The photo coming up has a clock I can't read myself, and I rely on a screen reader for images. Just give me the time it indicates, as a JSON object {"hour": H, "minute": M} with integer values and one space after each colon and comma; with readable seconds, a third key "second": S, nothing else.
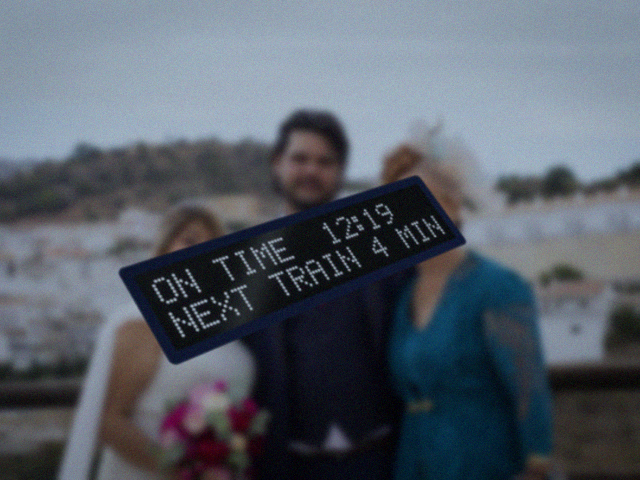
{"hour": 12, "minute": 19}
